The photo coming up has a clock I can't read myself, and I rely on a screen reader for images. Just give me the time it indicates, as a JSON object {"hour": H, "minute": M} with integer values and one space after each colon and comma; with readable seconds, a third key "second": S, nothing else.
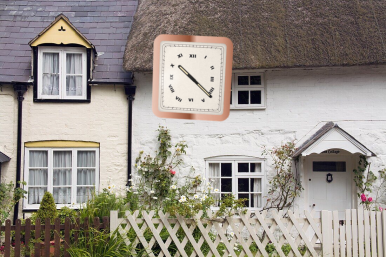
{"hour": 10, "minute": 22}
